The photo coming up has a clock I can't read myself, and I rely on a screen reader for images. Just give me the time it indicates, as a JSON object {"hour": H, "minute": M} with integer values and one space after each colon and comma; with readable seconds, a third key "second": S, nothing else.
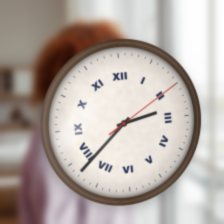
{"hour": 2, "minute": 38, "second": 10}
